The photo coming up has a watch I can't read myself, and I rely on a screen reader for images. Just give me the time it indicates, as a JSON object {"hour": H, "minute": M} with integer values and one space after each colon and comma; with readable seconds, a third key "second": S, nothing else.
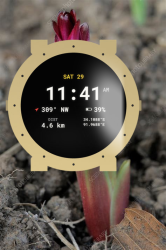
{"hour": 11, "minute": 41}
